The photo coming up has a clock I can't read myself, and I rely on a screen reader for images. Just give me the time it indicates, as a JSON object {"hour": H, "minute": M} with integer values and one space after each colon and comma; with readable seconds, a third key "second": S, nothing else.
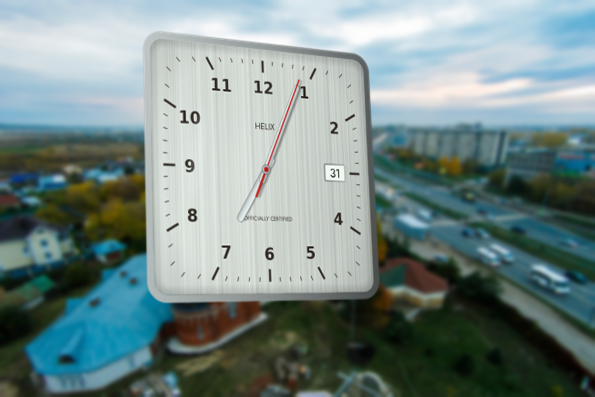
{"hour": 7, "minute": 4, "second": 4}
